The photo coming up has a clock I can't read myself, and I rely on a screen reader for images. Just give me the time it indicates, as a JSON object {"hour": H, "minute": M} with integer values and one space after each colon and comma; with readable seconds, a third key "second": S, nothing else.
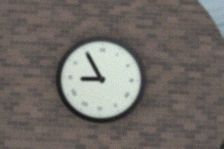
{"hour": 8, "minute": 55}
